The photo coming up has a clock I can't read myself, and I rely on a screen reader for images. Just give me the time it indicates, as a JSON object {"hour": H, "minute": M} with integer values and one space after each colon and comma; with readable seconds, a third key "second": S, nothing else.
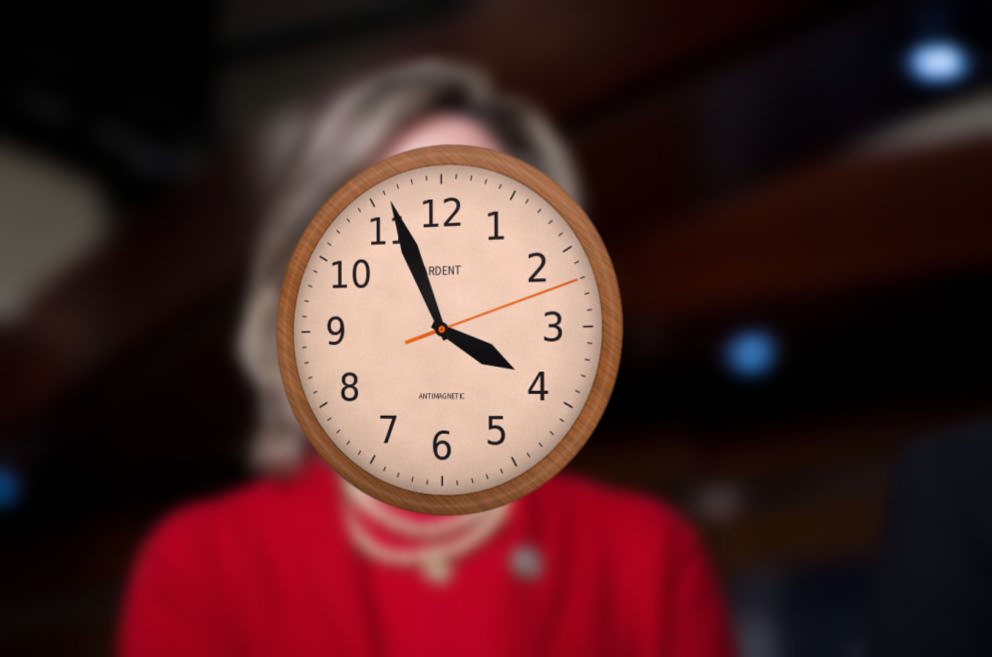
{"hour": 3, "minute": 56, "second": 12}
